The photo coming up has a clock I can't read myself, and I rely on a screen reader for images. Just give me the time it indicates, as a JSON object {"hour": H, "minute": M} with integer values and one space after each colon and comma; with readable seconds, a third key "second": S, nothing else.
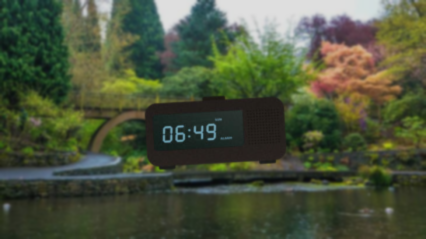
{"hour": 6, "minute": 49}
